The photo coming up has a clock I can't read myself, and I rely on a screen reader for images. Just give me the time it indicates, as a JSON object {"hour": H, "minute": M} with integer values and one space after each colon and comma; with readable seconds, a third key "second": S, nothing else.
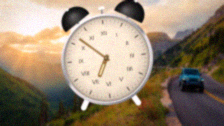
{"hour": 6, "minute": 52}
